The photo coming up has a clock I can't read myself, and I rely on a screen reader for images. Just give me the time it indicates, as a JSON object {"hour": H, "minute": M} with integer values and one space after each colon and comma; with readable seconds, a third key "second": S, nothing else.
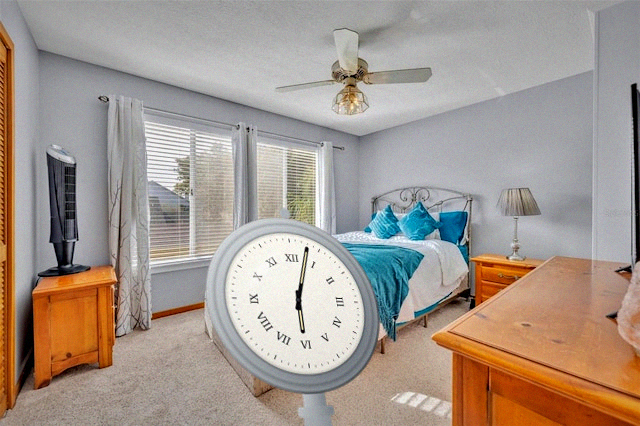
{"hour": 6, "minute": 3}
